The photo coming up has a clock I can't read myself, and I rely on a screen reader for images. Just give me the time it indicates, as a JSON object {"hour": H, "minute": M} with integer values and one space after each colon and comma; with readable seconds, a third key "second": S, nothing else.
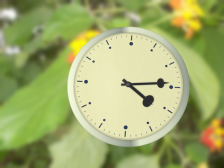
{"hour": 4, "minute": 14}
